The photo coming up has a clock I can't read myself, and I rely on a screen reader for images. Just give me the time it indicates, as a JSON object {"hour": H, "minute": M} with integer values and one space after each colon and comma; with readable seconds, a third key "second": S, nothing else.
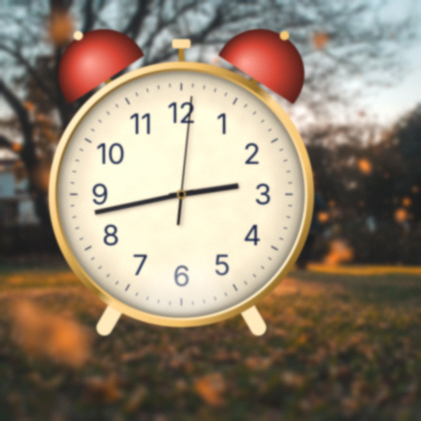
{"hour": 2, "minute": 43, "second": 1}
